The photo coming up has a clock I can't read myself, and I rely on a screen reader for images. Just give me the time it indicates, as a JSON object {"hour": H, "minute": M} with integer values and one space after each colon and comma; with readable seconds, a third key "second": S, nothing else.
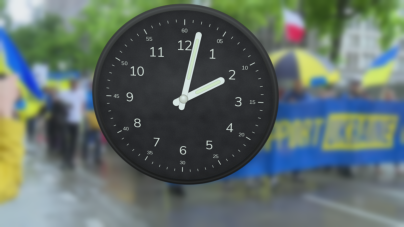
{"hour": 2, "minute": 2}
